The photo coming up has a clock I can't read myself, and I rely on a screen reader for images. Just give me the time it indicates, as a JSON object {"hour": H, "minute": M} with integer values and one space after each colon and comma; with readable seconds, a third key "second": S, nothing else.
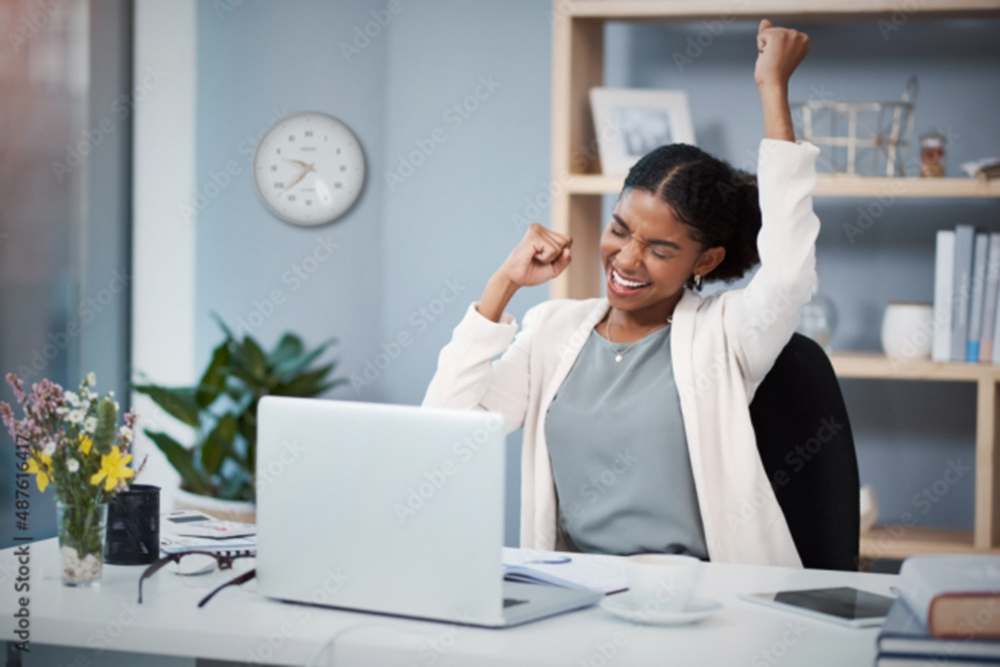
{"hour": 9, "minute": 38}
